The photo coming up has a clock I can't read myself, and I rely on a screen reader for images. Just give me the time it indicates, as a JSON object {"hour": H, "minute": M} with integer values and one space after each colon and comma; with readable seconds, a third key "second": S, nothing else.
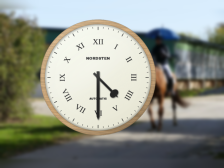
{"hour": 4, "minute": 30}
